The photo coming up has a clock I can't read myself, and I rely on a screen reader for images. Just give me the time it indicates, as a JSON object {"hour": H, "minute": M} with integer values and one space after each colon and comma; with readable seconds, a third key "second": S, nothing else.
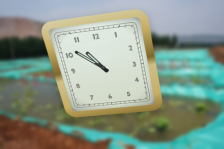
{"hour": 10, "minute": 52}
